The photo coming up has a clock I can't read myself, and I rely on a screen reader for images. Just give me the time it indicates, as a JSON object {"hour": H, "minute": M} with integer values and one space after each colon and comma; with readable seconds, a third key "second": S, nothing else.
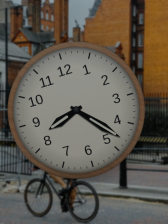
{"hour": 8, "minute": 23}
